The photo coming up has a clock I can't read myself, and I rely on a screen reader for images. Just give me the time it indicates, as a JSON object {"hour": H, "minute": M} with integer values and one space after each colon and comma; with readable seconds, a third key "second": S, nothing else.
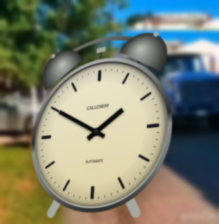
{"hour": 1, "minute": 50}
